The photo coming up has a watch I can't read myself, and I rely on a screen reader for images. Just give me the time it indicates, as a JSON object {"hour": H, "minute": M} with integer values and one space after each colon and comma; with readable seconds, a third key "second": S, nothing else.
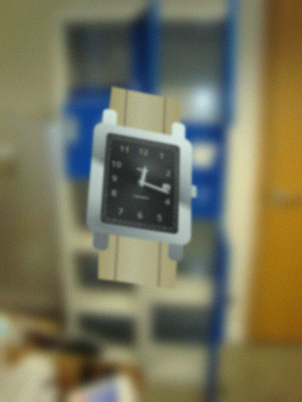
{"hour": 12, "minute": 17}
